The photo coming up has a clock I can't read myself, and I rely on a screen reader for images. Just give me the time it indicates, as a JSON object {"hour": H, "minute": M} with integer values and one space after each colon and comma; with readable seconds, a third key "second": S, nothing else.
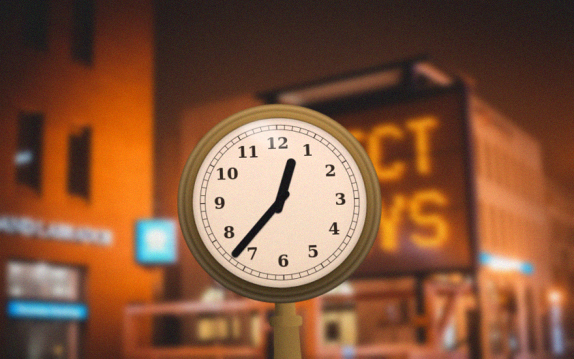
{"hour": 12, "minute": 37}
